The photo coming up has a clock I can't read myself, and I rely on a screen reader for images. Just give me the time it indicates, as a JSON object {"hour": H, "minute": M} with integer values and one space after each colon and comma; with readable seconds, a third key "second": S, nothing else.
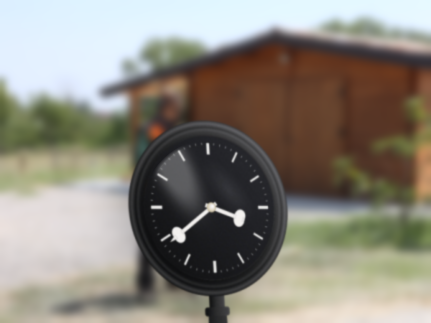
{"hour": 3, "minute": 39}
